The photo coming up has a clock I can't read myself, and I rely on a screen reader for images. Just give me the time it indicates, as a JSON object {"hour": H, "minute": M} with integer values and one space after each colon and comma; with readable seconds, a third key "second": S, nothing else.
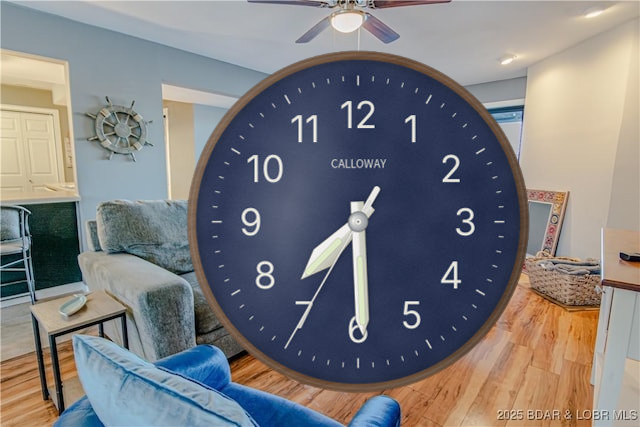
{"hour": 7, "minute": 29, "second": 35}
